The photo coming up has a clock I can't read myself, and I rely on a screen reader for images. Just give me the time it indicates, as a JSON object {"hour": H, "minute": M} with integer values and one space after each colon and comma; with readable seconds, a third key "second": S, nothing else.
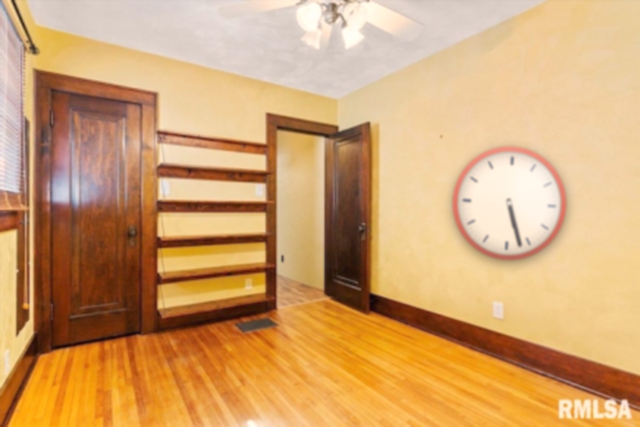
{"hour": 5, "minute": 27}
